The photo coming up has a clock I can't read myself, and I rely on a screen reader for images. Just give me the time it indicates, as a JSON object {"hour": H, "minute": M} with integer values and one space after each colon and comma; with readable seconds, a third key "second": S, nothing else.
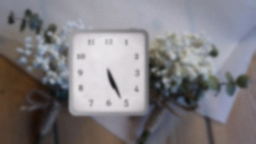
{"hour": 5, "minute": 26}
